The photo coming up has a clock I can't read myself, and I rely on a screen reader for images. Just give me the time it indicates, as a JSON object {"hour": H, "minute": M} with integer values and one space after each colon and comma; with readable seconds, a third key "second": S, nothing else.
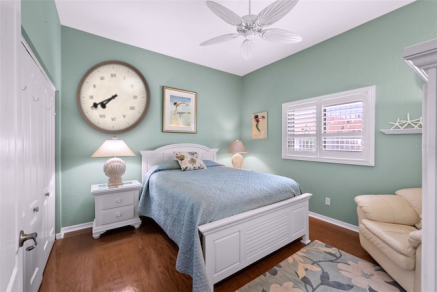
{"hour": 7, "minute": 41}
